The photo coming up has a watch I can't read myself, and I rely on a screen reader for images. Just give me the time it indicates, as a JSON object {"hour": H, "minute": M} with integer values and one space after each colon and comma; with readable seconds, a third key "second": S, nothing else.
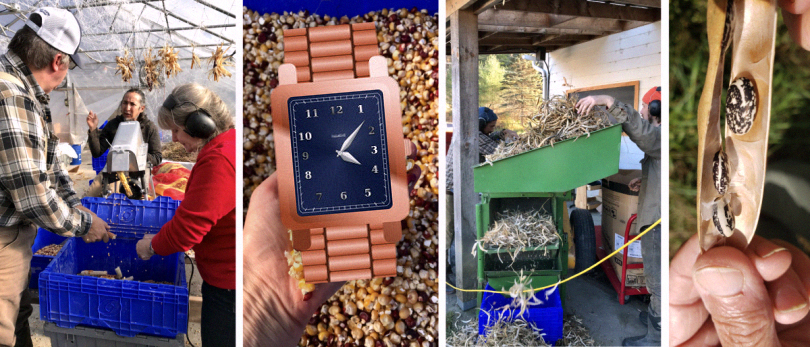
{"hour": 4, "minute": 7}
